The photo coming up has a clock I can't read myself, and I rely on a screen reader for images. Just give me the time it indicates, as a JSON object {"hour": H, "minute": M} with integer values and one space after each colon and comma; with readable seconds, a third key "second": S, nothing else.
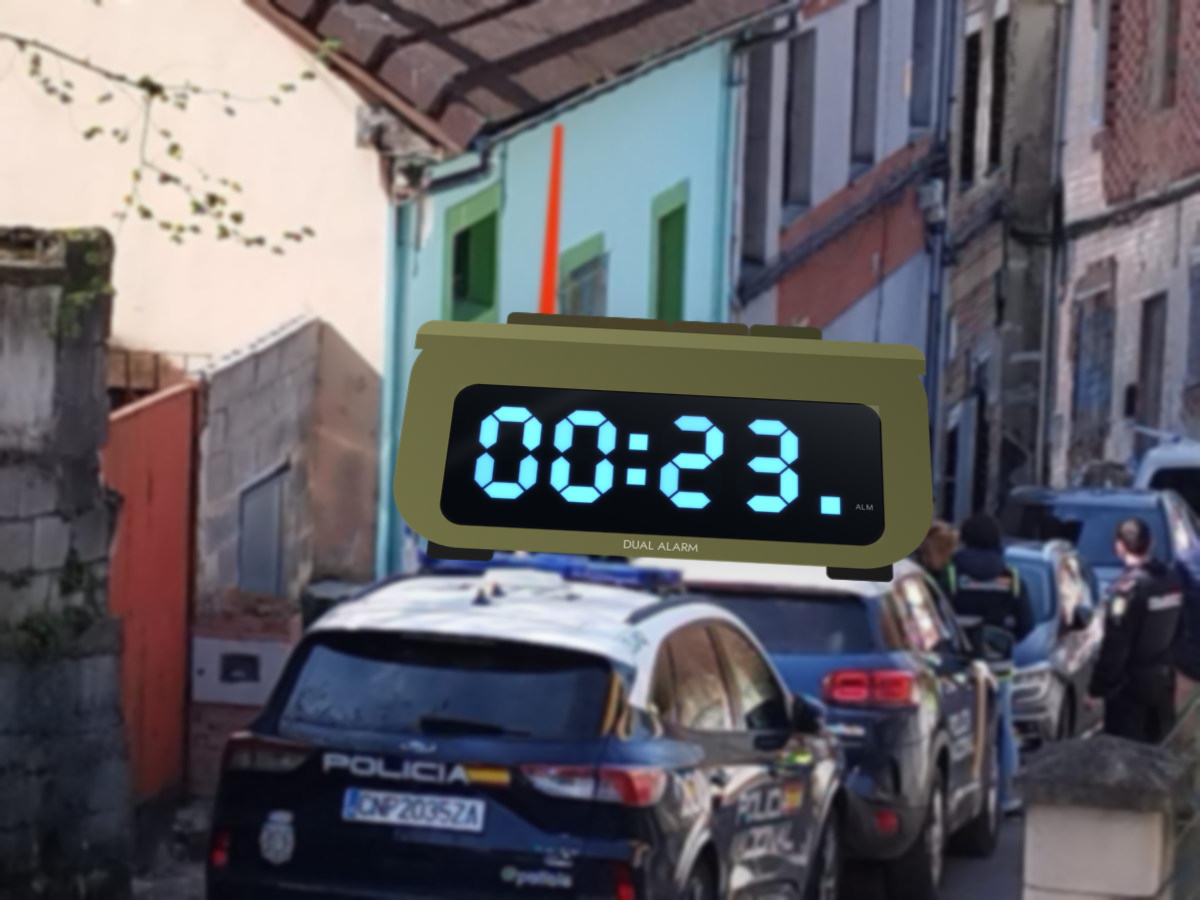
{"hour": 0, "minute": 23}
